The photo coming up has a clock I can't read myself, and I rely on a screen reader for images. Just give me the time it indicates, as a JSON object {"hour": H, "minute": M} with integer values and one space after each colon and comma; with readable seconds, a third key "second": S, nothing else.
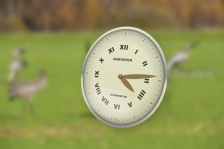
{"hour": 4, "minute": 14}
